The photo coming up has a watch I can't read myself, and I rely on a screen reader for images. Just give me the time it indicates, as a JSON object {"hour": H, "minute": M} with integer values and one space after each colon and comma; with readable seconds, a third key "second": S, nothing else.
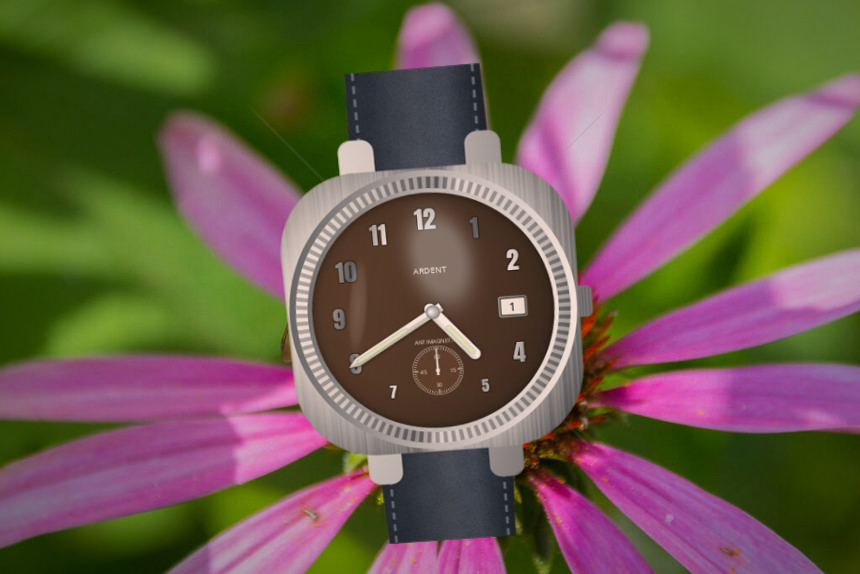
{"hour": 4, "minute": 40}
